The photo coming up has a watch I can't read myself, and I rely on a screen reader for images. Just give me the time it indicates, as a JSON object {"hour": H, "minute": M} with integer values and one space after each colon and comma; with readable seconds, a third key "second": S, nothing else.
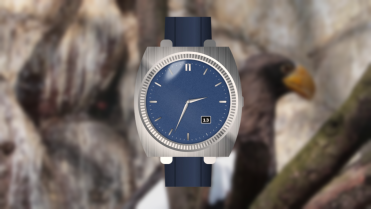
{"hour": 2, "minute": 34}
